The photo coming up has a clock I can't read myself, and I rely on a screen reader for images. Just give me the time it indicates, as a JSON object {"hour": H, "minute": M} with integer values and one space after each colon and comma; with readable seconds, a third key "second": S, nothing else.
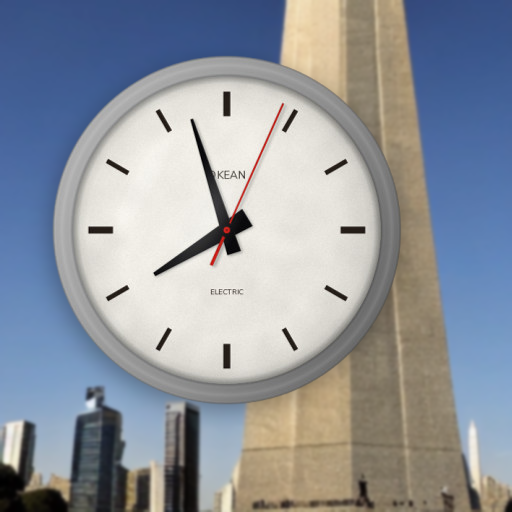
{"hour": 7, "minute": 57, "second": 4}
